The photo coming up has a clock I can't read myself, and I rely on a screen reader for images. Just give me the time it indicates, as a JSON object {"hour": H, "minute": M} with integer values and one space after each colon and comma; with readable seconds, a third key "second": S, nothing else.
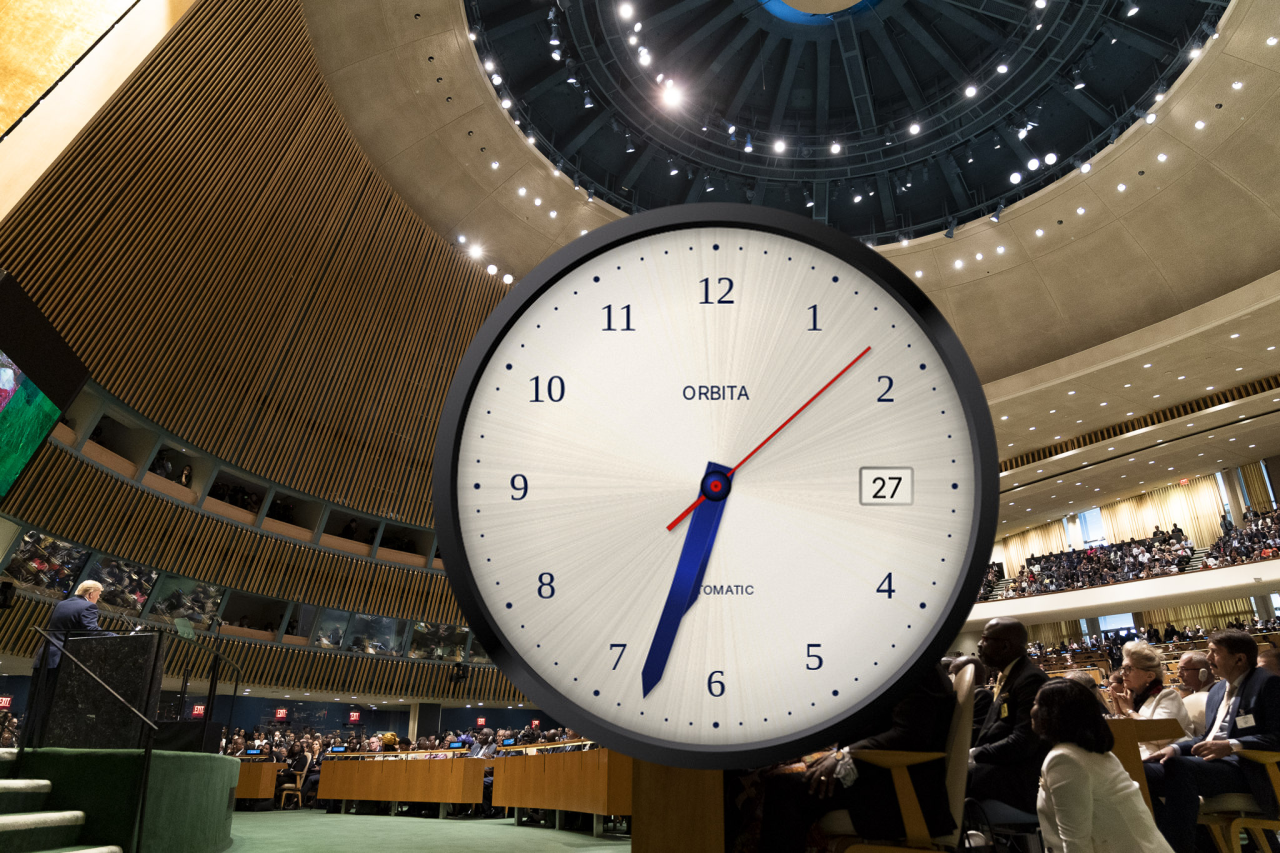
{"hour": 6, "minute": 33, "second": 8}
